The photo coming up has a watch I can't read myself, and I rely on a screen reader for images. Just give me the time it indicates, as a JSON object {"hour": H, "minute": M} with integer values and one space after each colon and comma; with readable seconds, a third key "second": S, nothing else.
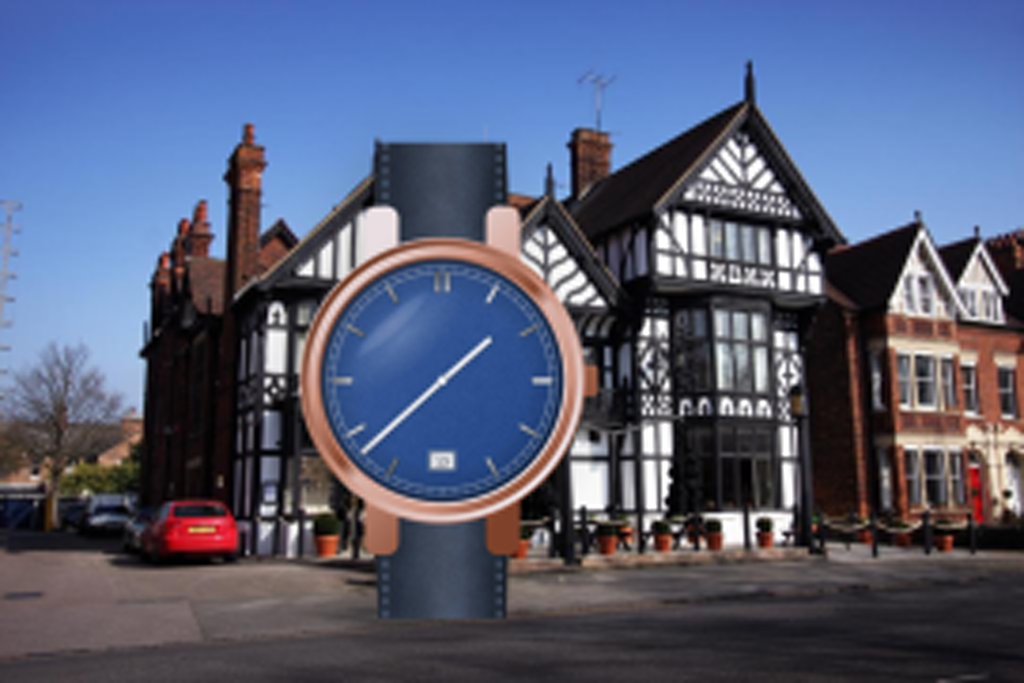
{"hour": 1, "minute": 38}
